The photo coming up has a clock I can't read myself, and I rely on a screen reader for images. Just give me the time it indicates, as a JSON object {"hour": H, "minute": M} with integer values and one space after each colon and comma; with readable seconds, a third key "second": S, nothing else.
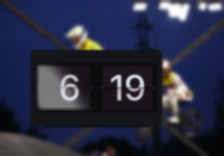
{"hour": 6, "minute": 19}
